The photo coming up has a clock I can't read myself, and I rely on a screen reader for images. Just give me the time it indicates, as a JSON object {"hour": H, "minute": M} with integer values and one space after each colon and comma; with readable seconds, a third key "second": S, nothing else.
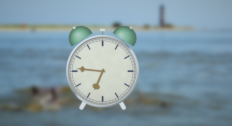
{"hour": 6, "minute": 46}
